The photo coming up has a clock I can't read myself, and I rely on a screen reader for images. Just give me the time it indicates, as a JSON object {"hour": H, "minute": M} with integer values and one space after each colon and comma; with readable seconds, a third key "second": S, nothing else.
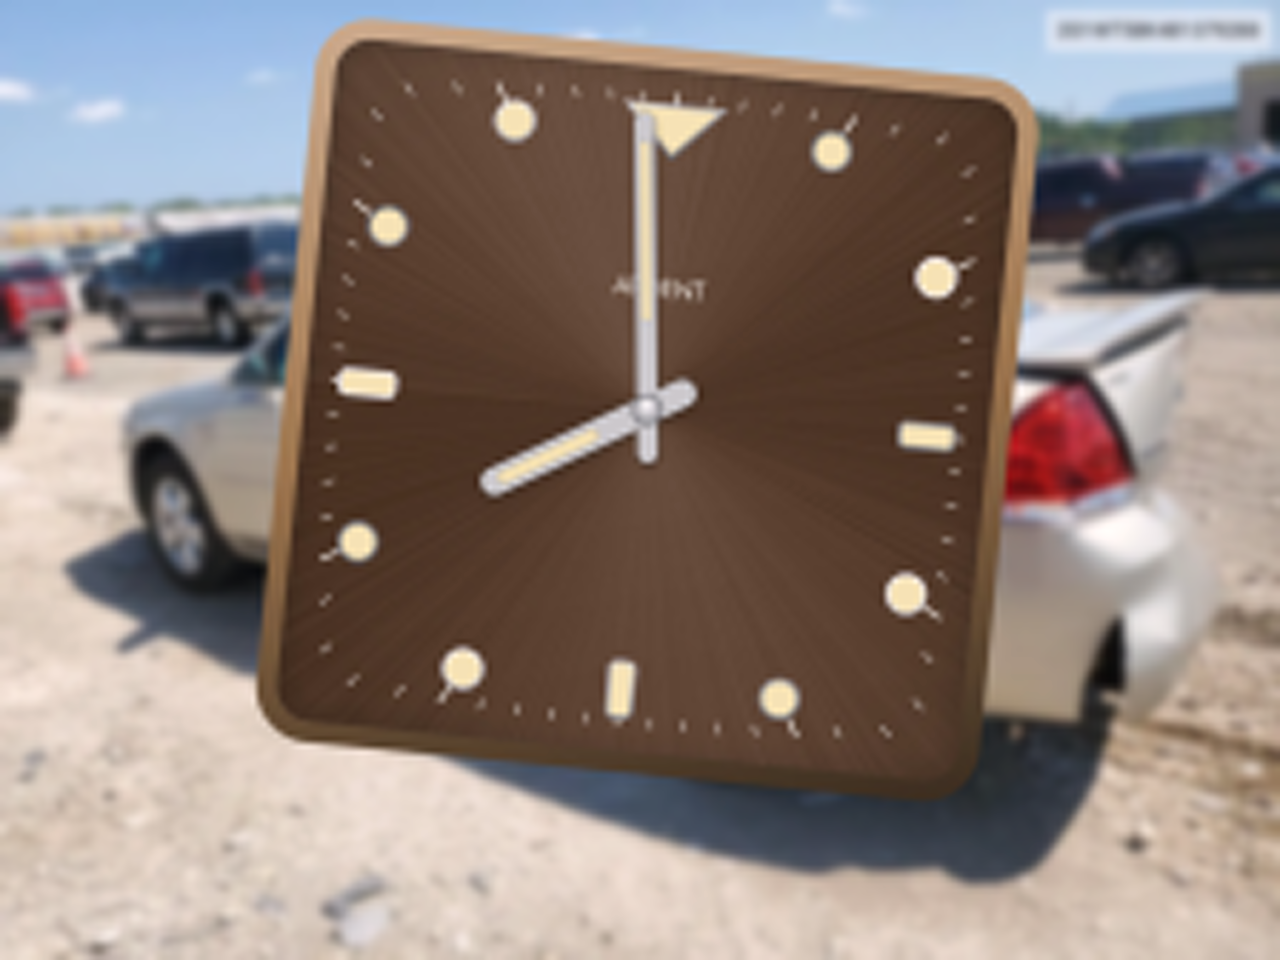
{"hour": 7, "minute": 59}
